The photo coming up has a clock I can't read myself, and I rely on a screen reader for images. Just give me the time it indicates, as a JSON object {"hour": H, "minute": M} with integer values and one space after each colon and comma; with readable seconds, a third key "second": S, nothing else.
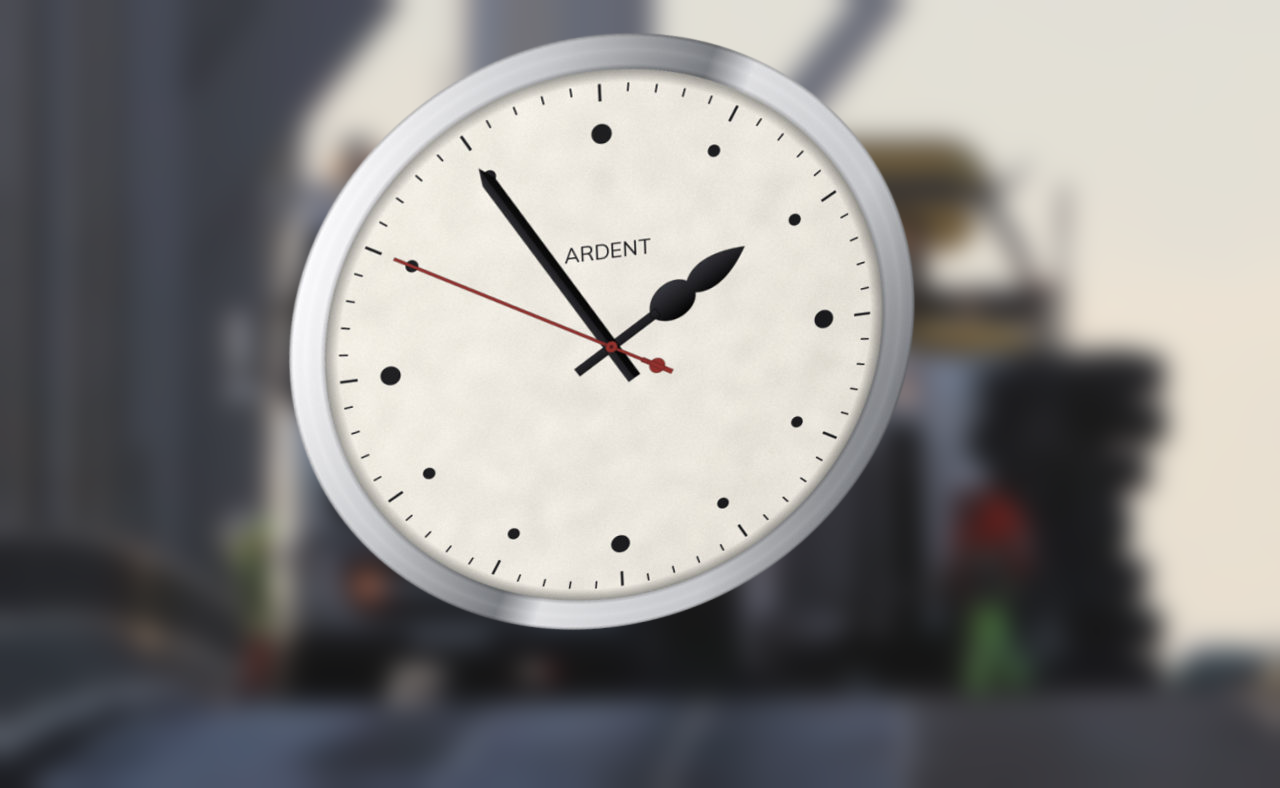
{"hour": 1, "minute": 54, "second": 50}
